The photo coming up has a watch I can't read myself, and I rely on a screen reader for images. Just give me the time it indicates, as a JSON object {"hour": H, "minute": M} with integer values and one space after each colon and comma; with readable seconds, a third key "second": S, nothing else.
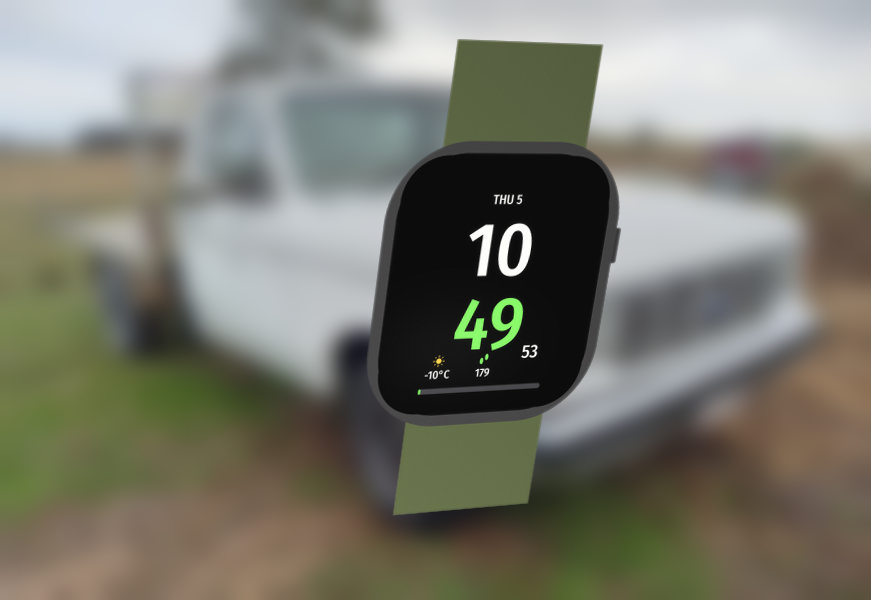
{"hour": 10, "minute": 49, "second": 53}
